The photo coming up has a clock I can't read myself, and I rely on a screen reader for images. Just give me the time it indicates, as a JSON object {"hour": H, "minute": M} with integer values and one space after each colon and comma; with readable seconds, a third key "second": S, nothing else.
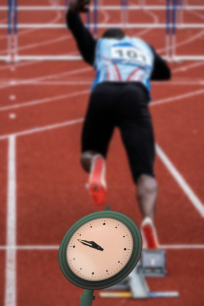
{"hour": 9, "minute": 48}
